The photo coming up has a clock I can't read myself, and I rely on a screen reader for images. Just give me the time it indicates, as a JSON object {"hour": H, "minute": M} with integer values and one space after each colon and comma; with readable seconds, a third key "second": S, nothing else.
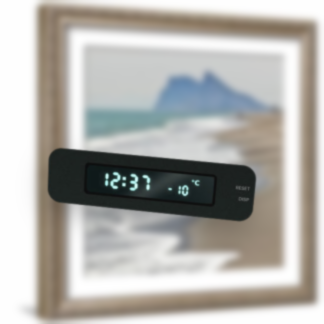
{"hour": 12, "minute": 37}
